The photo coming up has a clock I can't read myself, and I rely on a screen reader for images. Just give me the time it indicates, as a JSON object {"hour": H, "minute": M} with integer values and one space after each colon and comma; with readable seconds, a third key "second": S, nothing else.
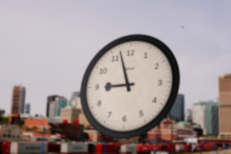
{"hour": 8, "minute": 57}
